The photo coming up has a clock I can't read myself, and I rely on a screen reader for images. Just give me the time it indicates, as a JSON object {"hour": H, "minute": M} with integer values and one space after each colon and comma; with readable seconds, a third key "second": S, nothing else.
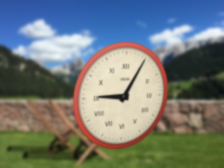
{"hour": 9, "minute": 5}
